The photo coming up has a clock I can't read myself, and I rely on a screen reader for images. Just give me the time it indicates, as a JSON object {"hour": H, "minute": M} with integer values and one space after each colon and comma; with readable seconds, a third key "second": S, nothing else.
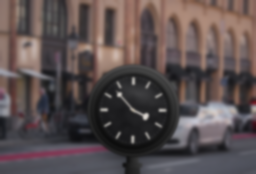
{"hour": 3, "minute": 53}
